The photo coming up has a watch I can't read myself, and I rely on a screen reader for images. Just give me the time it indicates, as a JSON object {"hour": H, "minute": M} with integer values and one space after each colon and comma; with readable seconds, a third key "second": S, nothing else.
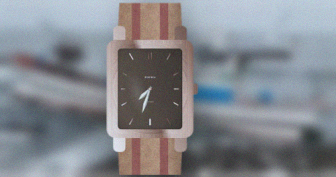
{"hour": 7, "minute": 33}
